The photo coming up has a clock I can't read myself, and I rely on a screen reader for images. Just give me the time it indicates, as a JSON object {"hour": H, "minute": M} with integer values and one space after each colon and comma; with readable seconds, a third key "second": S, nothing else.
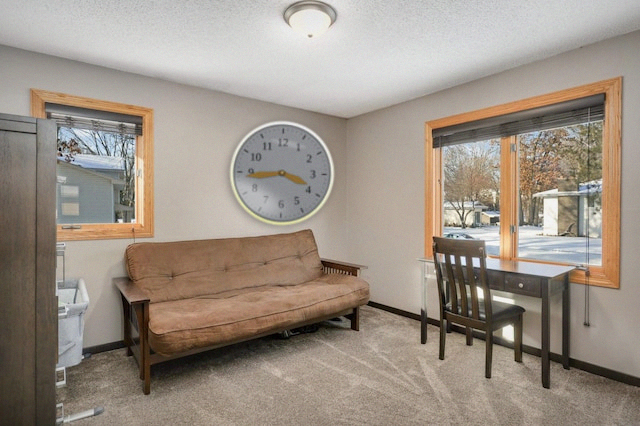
{"hour": 3, "minute": 44}
